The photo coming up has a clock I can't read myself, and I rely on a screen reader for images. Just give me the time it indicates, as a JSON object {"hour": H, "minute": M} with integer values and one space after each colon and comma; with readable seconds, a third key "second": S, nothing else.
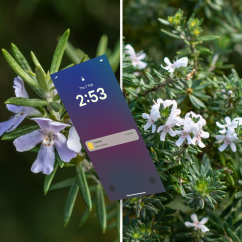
{"hour": 2, "minute": 53}
